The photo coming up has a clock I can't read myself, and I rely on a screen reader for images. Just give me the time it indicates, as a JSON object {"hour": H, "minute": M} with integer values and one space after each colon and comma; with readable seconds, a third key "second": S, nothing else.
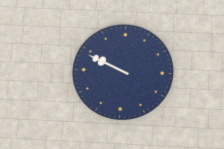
{"hour": 9, "minute": 49}
